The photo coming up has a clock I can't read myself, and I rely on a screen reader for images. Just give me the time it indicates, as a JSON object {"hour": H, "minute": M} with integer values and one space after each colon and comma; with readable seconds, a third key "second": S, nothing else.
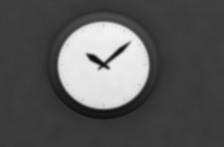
{"hour": 10, "minute": 8}
